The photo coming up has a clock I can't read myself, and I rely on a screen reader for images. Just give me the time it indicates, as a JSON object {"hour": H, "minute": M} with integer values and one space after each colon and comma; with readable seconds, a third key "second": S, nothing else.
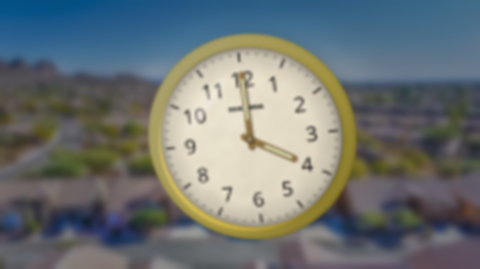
{"hour": 4, "minute": 0}
